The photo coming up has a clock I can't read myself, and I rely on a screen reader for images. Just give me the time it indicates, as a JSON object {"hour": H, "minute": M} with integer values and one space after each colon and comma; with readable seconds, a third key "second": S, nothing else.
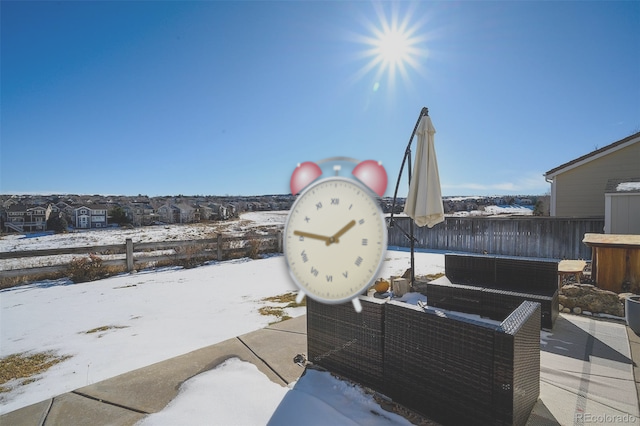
{"hour": 1, "minute": 46}
